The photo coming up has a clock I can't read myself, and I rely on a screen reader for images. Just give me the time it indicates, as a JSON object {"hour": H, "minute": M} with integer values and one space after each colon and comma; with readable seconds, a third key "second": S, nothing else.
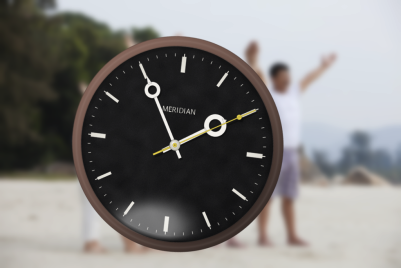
{"hour": 1, "minute": 55, "second": 10}
